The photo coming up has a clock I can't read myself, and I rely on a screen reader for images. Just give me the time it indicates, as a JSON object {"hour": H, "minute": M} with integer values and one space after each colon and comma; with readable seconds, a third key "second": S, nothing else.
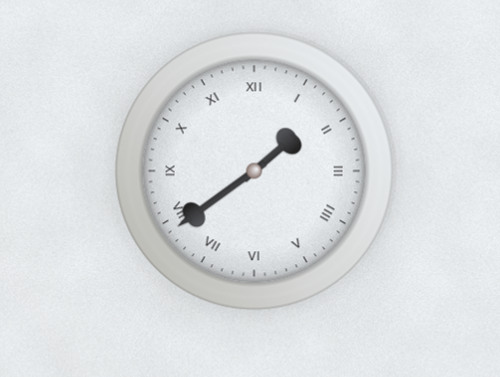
{"hour": 1, "minute": 39}
